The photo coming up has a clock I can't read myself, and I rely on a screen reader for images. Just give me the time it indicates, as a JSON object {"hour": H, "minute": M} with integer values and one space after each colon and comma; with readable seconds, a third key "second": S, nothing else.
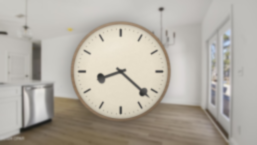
{"hour": 8, "minute": 22}
